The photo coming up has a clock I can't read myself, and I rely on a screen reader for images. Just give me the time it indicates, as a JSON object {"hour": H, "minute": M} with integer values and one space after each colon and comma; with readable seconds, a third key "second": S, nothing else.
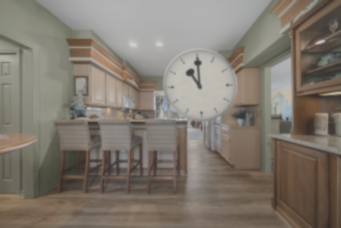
{"hour": 11, "minute": 0}
